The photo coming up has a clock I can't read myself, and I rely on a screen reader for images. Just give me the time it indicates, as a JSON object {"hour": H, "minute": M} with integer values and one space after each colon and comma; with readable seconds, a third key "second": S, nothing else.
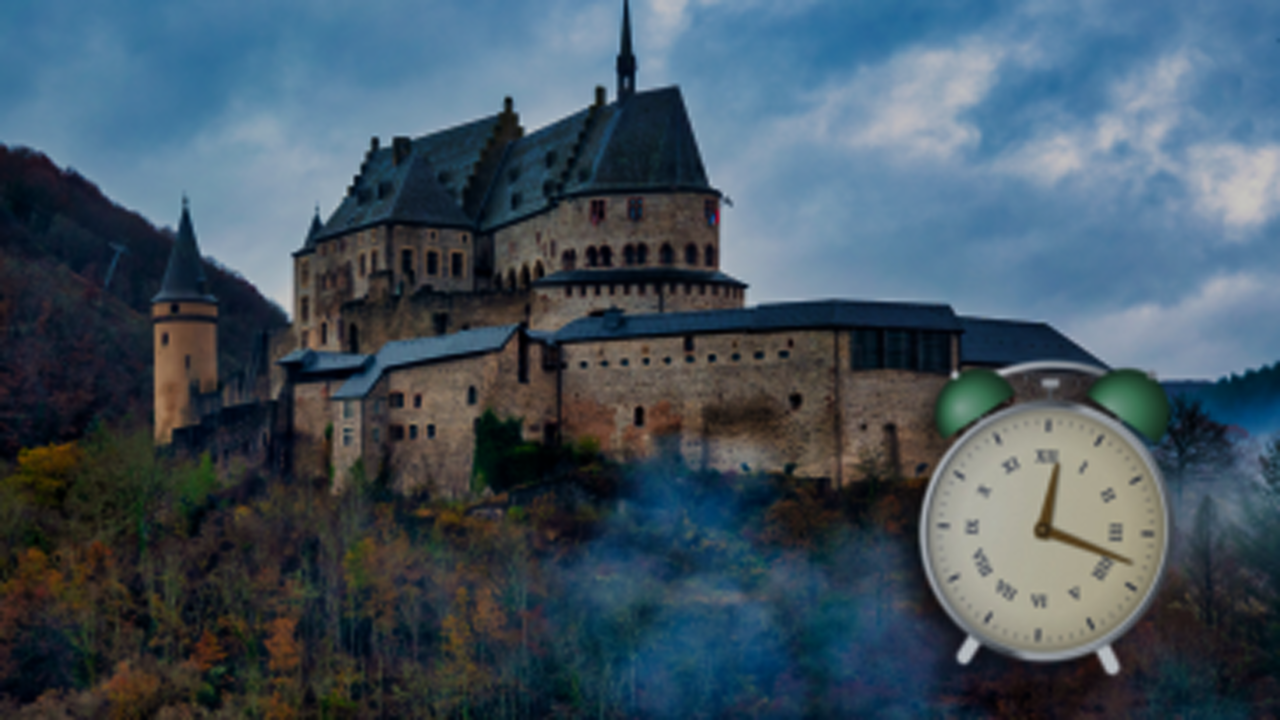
{"hour": 12, "minute": 18}
